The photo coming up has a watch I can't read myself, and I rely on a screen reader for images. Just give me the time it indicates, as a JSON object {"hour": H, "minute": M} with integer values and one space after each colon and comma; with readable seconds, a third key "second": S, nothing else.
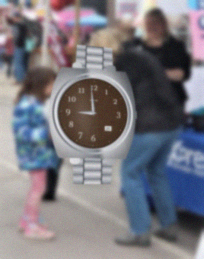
{"hour": 8, "minute": 59}
